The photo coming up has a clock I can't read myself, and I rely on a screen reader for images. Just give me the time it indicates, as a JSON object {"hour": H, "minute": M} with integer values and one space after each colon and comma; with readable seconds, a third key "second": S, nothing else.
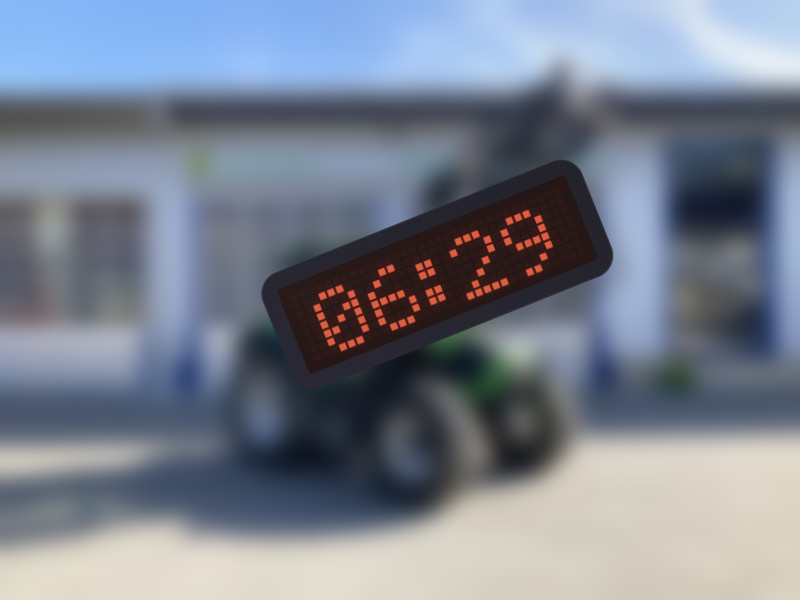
{"hour": 6, "minute": 29}
